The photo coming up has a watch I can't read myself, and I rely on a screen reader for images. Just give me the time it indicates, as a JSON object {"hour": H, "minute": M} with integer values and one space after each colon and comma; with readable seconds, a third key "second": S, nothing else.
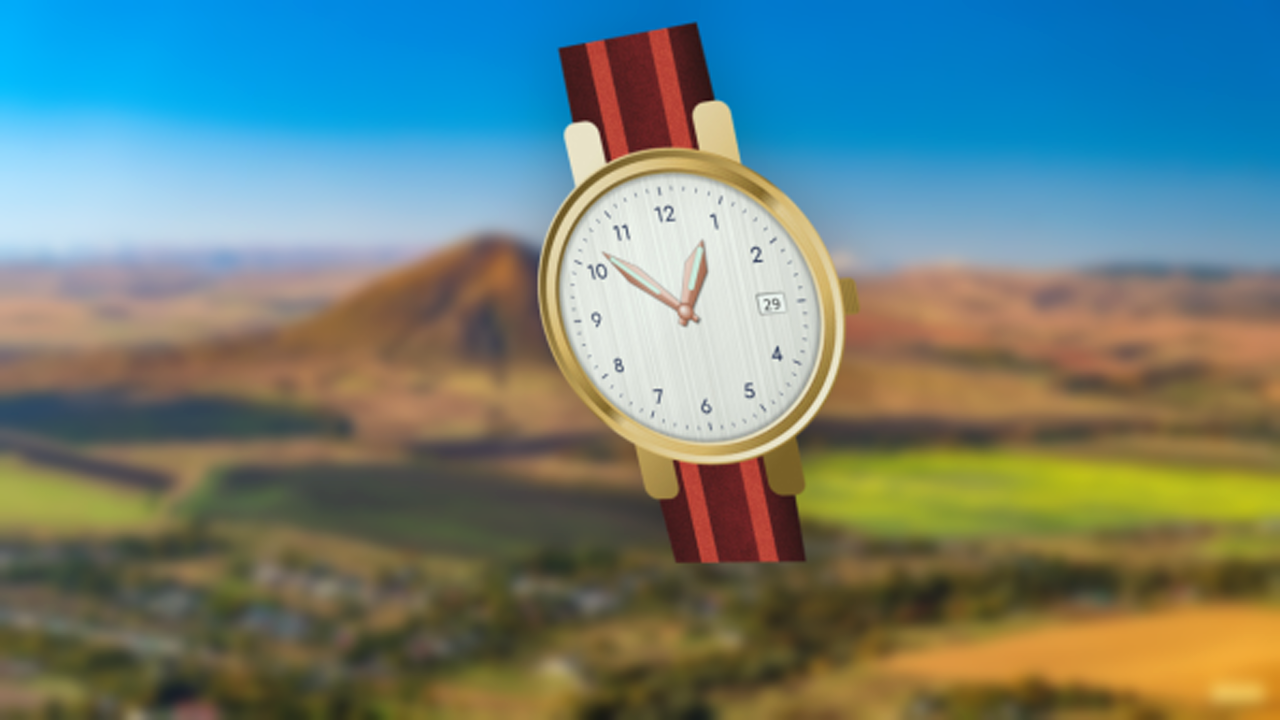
{"hour": 12, "minute": 52}
